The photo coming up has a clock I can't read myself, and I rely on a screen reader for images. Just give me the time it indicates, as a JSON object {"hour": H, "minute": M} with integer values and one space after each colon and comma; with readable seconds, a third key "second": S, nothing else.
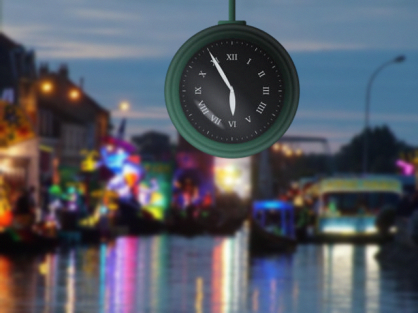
{"hour": 5, "minute": 55}
